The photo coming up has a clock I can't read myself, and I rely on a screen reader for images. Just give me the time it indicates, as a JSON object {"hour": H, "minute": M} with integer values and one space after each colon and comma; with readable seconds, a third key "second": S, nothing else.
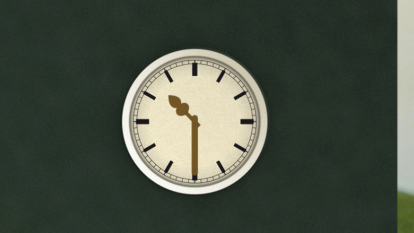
{"hour": 10, "minute": 30}
